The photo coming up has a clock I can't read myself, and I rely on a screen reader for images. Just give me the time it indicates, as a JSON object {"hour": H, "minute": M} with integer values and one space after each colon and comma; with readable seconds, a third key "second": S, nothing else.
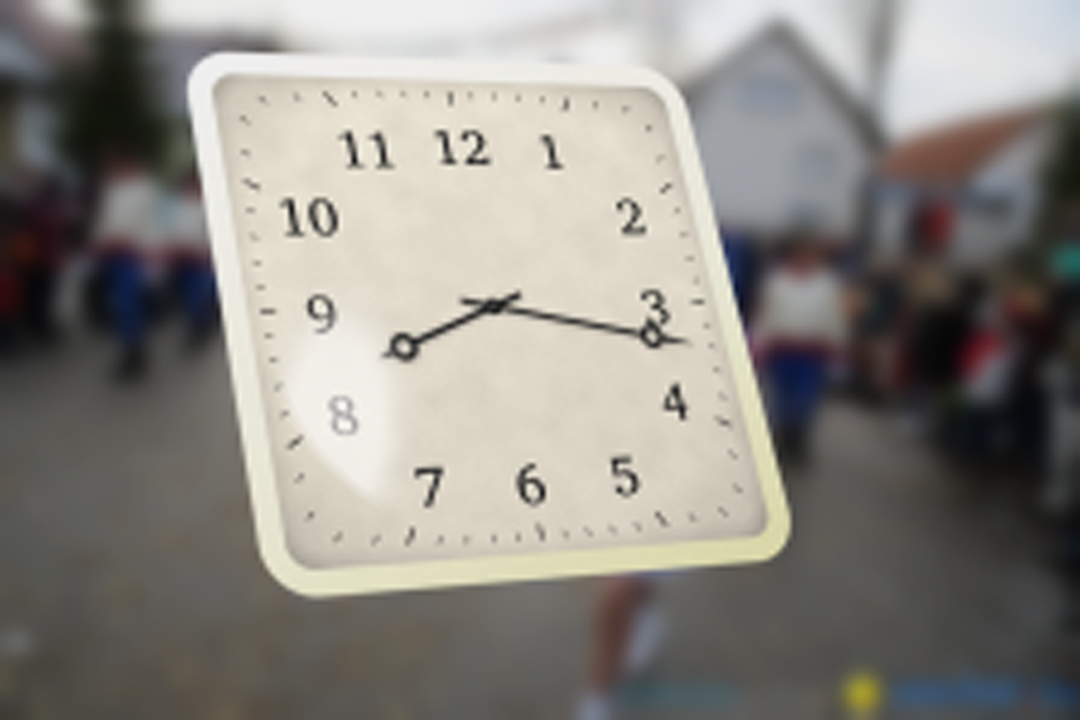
{"hour": 8, "minute": 17}
